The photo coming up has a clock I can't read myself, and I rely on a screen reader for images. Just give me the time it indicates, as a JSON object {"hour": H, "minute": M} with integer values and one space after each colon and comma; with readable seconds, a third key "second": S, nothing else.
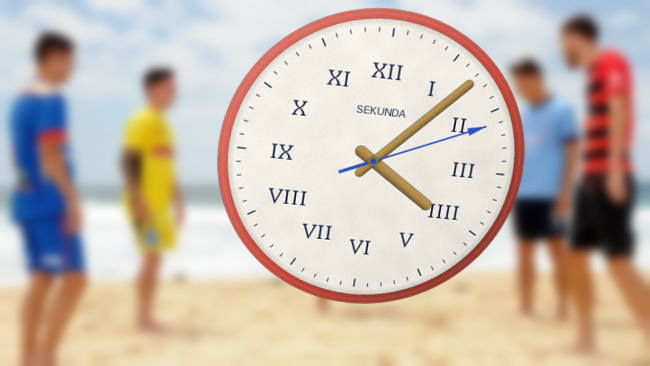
{"hour": 4, "minute": 7, "second": 11}
